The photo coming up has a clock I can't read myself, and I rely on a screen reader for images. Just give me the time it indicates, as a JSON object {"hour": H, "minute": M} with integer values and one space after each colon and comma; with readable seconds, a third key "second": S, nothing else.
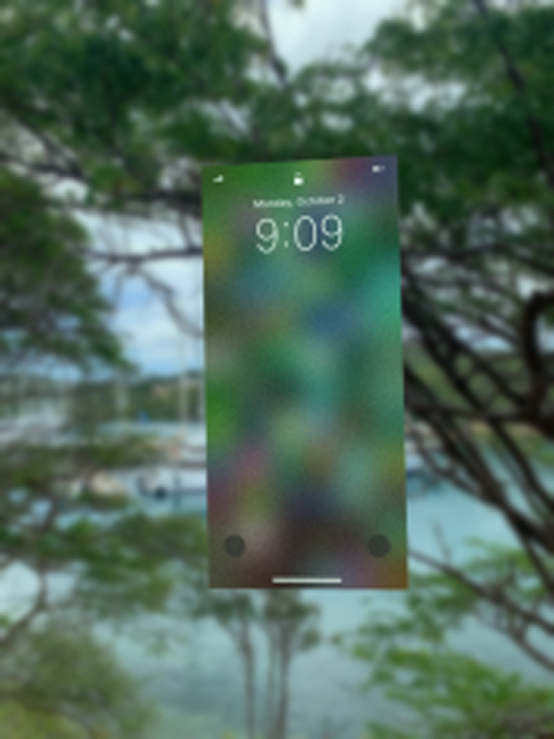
{"hour": 9, "minute": 9}
